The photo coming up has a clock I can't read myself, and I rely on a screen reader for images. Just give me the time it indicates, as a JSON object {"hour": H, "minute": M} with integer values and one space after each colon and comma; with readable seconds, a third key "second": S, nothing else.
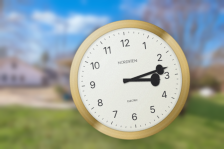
{"hour": 3, "minute": 13}
